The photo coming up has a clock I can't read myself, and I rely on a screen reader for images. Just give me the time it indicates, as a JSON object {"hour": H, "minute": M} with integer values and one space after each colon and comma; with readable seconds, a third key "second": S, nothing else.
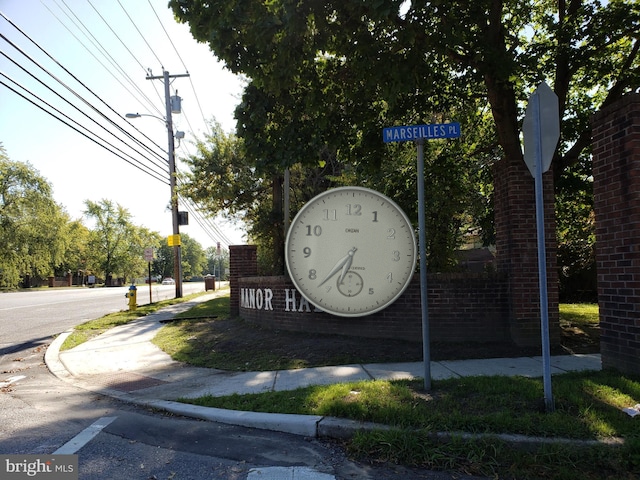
{"hour": 6, "minute": 37}
